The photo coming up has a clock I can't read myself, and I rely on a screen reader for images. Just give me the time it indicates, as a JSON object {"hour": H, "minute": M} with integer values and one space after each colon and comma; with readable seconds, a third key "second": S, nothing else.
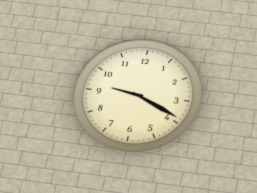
{"hour": 9, "minute": 19}
